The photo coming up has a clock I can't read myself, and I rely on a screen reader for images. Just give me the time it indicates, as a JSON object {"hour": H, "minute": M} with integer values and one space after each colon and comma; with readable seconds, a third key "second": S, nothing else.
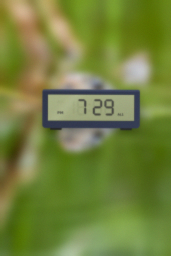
{"hour": 7, "minute": 29}
